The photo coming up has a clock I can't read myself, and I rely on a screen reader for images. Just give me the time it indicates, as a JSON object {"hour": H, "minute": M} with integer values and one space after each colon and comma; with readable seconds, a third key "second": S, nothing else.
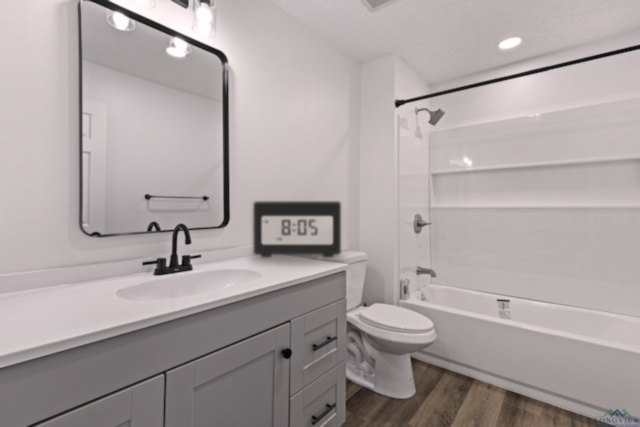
{"hour": 8, "minute": 5}
